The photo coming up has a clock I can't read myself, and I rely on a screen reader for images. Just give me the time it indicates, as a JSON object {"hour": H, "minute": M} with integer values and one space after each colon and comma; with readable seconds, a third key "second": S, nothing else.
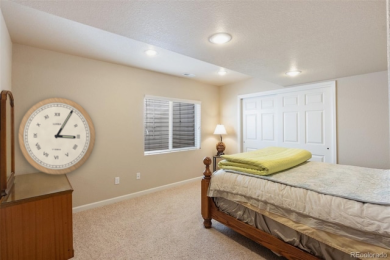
{"hour": 3, "minute": 5}
